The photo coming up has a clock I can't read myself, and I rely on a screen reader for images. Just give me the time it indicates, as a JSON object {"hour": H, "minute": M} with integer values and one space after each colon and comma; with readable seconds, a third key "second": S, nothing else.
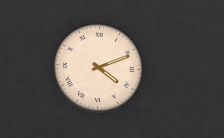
{"hour": 4, "minute": 11}
